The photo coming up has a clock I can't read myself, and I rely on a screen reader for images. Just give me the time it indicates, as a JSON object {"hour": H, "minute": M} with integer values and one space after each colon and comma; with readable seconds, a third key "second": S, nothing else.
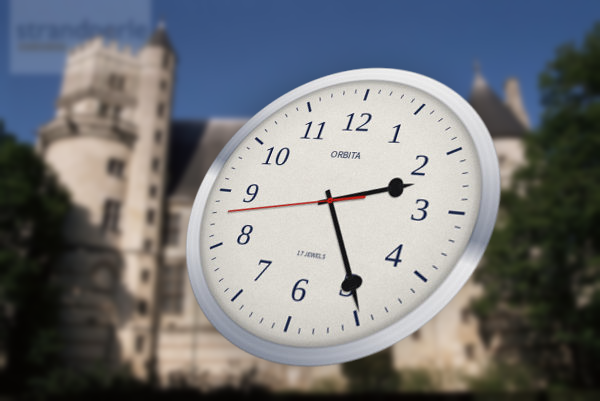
{"hour": 2, "minute": 24, "second": 43}
